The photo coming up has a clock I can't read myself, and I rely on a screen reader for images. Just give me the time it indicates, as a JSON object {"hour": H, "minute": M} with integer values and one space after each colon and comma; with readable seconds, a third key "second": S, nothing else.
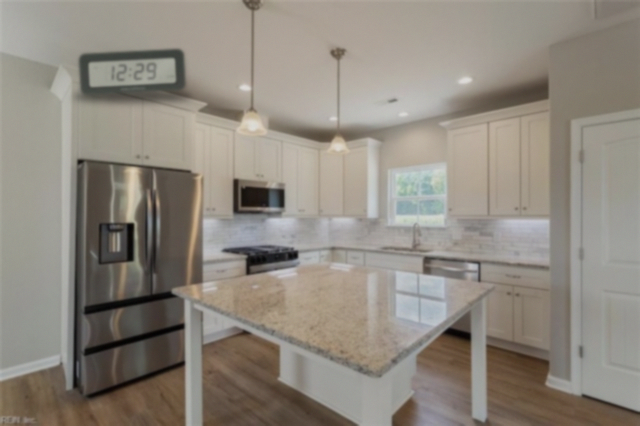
{"hour": 12, "minute": 29}
